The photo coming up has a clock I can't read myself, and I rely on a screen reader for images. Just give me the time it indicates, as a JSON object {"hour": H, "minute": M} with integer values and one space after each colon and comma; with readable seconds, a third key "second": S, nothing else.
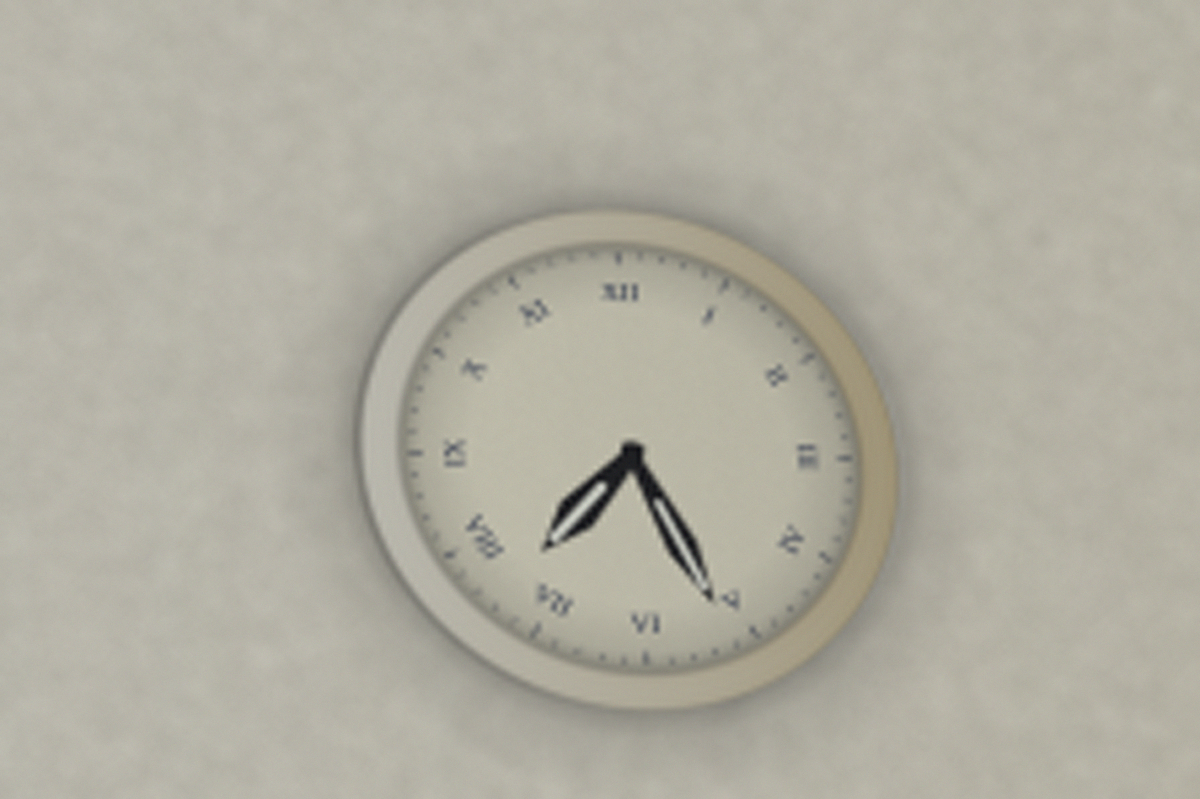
{"hour": 7, "minute": 26}
